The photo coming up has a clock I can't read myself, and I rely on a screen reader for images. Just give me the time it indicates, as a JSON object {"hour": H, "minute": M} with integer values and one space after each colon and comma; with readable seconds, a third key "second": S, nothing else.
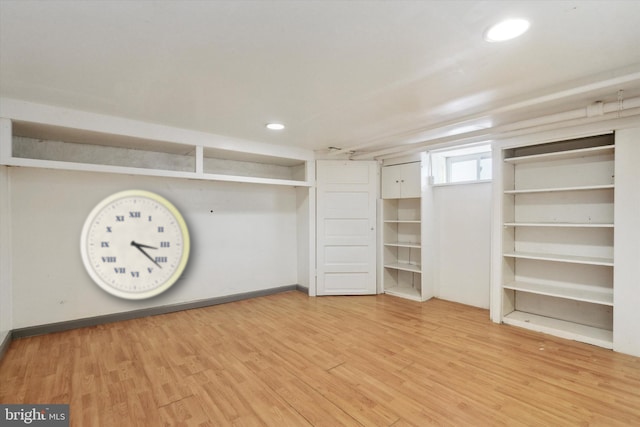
{"hour": 3, "minute": 22}
